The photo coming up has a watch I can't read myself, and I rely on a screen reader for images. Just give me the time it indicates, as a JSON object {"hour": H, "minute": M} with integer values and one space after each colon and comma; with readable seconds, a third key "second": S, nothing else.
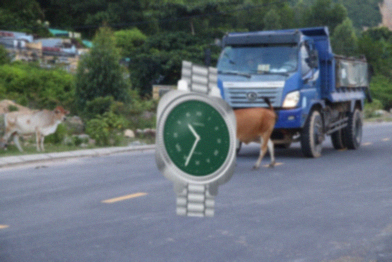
{"hour": 10, "minute": 34}
